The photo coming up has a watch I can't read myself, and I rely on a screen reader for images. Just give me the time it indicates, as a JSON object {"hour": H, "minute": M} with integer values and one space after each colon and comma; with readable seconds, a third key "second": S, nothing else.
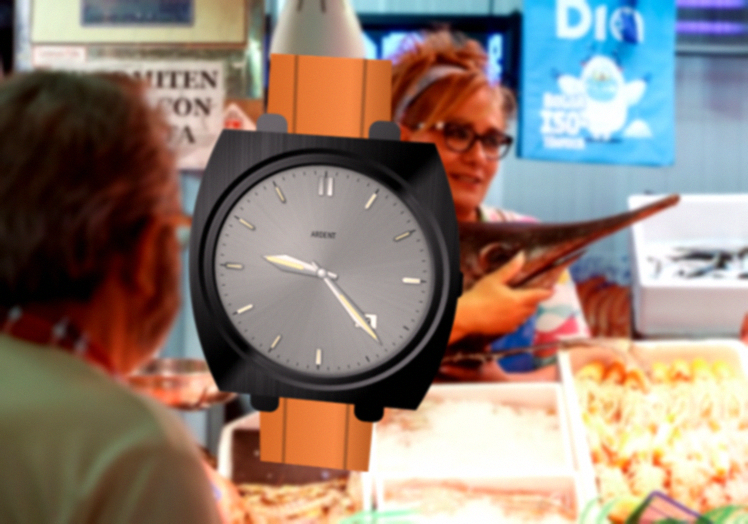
{"hour": 9, "minute": 23}
